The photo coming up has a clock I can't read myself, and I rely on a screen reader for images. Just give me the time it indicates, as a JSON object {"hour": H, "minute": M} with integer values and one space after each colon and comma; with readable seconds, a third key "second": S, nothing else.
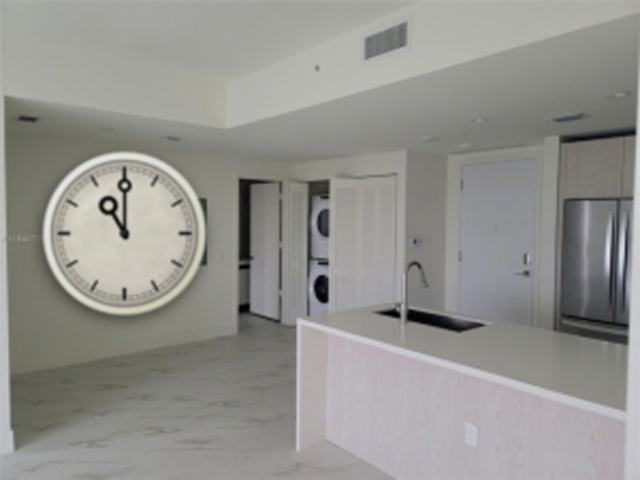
{"hour": 11, "minute": 0}
